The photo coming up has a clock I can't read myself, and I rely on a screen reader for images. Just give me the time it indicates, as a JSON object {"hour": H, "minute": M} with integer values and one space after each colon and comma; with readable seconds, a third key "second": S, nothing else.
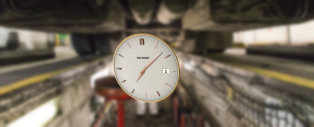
{"hour": 7, "minute": 8}
